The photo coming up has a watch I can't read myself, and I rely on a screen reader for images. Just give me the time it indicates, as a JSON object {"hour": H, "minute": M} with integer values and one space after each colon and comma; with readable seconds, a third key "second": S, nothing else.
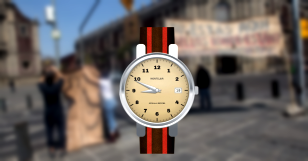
{"hour": 8, "minute": 49}
